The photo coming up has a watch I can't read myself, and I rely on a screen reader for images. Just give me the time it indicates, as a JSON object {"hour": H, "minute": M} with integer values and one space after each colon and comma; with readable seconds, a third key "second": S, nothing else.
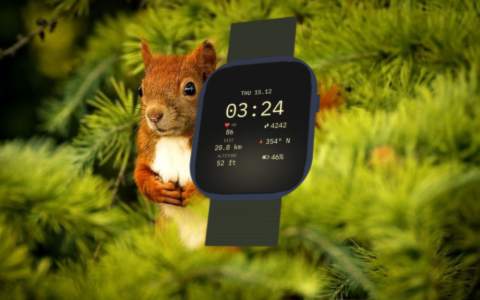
{"hour": 3, "minute": 24}
